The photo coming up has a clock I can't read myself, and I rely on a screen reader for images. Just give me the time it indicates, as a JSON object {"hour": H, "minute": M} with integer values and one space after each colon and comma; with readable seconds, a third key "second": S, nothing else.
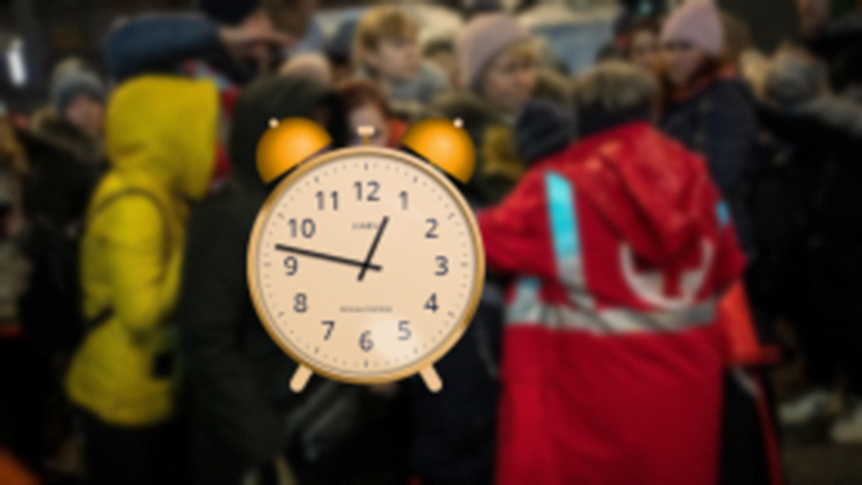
{"hour": 12, "minute": 47}
